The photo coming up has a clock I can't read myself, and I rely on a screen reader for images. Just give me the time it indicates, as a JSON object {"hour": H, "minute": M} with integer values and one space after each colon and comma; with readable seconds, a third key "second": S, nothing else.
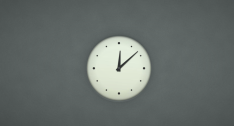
{"hour": 12, "minute": 8}
